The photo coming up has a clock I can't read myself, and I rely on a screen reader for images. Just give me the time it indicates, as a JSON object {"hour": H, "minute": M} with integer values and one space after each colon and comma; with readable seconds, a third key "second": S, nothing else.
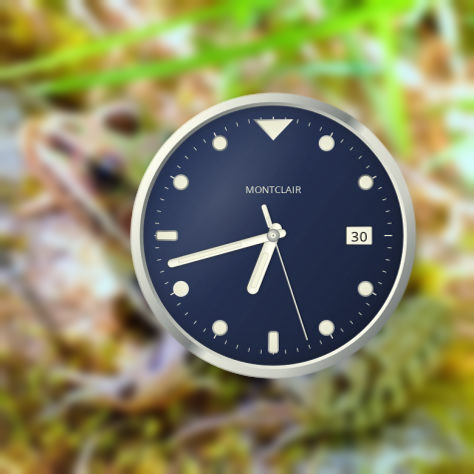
{"hour": 6, "minute": 42, "second": 27}
